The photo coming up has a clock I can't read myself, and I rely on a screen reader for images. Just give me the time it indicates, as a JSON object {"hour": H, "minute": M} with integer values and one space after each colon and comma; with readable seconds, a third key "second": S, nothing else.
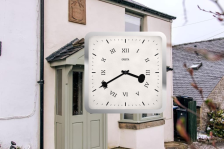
{"hour": 3, "minute": 40}
